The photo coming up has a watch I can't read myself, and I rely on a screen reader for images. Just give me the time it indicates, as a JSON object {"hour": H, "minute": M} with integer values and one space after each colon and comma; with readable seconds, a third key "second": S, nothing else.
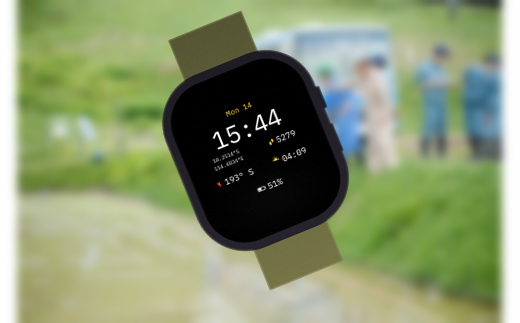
{"hour": 15, "minute": 44}
